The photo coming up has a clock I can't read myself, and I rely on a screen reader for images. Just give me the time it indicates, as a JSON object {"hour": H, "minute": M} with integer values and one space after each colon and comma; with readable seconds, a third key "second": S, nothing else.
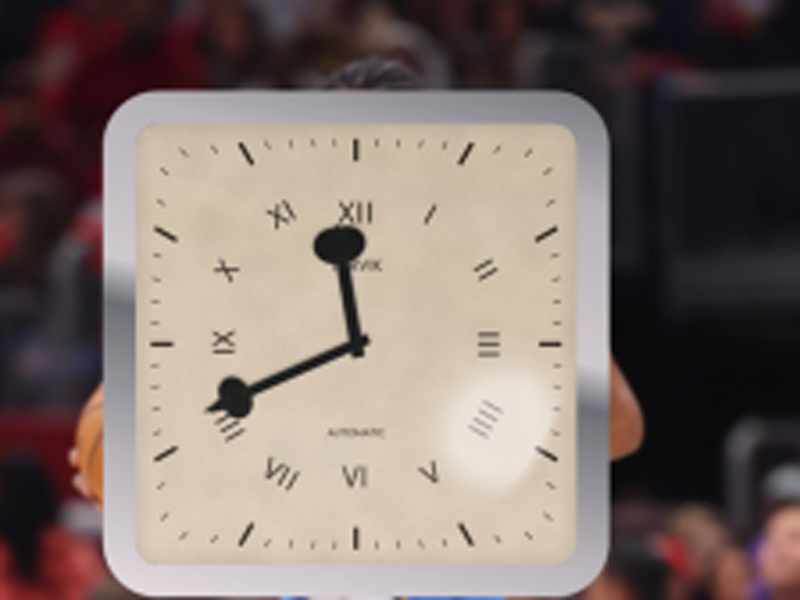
{"hour": 11, "minute": 41}
